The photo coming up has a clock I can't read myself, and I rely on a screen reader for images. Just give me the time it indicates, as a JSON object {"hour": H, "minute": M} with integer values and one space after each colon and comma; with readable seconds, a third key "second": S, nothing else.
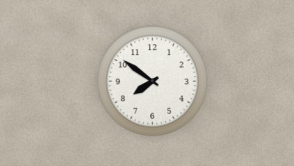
{"hour": 7, "minute": 51}
